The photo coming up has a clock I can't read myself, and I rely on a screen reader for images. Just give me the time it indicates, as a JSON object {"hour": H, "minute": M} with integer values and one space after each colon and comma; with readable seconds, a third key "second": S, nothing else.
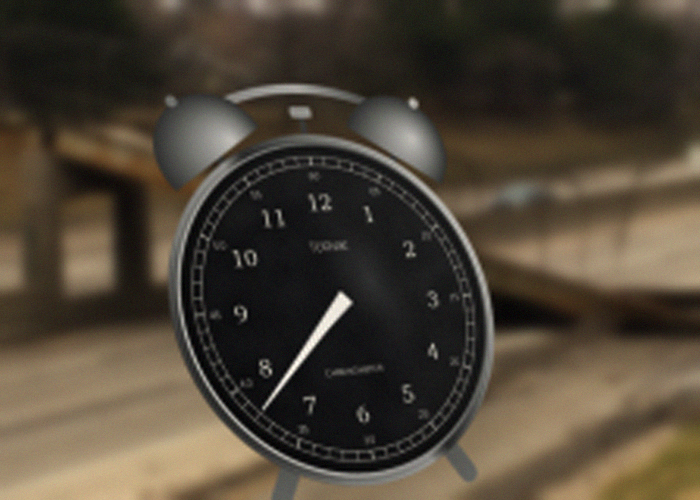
{"hour": 7, "minute": 38}
